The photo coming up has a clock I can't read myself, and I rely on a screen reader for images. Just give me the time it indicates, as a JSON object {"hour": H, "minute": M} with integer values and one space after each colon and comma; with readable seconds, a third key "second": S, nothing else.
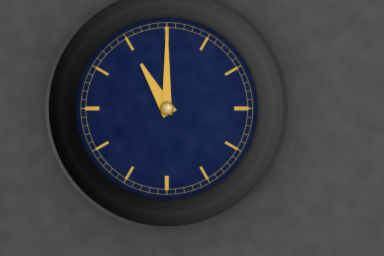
{"hour": 11, "minute": 0}
